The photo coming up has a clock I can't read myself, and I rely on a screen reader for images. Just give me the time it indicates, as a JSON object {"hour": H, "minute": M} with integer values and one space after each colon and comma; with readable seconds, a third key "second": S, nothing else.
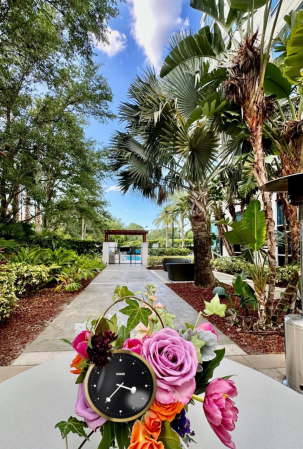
{"hour": 3, "minute": 37}
